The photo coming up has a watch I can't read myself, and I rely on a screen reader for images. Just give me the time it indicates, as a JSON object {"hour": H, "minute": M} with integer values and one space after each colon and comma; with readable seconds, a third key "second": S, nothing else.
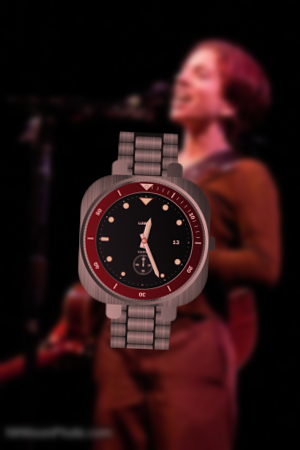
{"hour": 12, "minute": 26}
